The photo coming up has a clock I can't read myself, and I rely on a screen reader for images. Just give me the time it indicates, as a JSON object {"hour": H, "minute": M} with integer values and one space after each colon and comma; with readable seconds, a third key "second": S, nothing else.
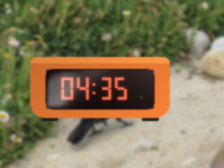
{"hour": 4, "minute": 35}
